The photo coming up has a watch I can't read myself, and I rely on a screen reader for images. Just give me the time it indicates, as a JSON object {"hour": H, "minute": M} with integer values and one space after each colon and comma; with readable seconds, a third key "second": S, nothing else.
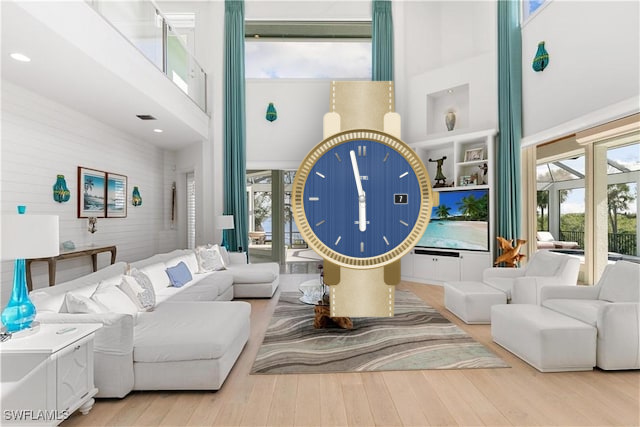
{"hour": 5, "minute": 58}
